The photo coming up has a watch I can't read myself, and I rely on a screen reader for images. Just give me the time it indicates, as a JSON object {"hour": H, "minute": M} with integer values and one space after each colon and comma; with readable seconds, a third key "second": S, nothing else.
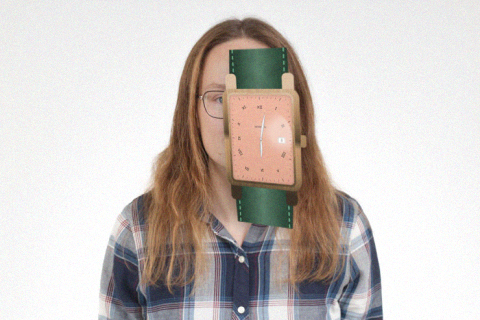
{"hour": 6, "minute": 2}
